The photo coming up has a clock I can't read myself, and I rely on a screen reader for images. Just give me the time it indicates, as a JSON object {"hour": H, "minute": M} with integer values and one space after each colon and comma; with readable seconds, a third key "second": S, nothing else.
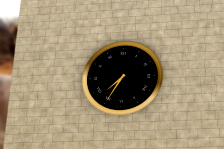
{"hour": 7, "minute": 35}
